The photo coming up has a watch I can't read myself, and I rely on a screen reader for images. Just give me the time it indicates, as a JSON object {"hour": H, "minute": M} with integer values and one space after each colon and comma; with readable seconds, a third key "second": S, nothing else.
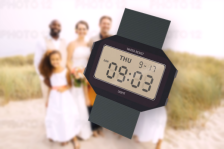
{"hour": 9, "minute": 3}
